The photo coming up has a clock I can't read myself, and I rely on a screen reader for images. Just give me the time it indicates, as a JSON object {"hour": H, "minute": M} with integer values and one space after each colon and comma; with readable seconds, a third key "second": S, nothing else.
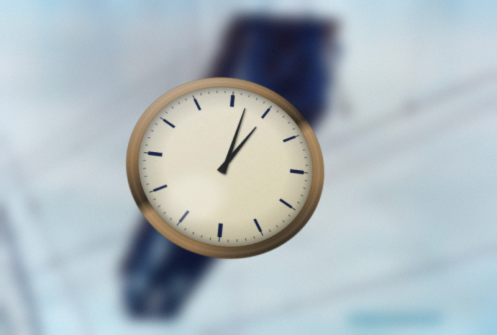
{"hour": 1, "minute": 2}
